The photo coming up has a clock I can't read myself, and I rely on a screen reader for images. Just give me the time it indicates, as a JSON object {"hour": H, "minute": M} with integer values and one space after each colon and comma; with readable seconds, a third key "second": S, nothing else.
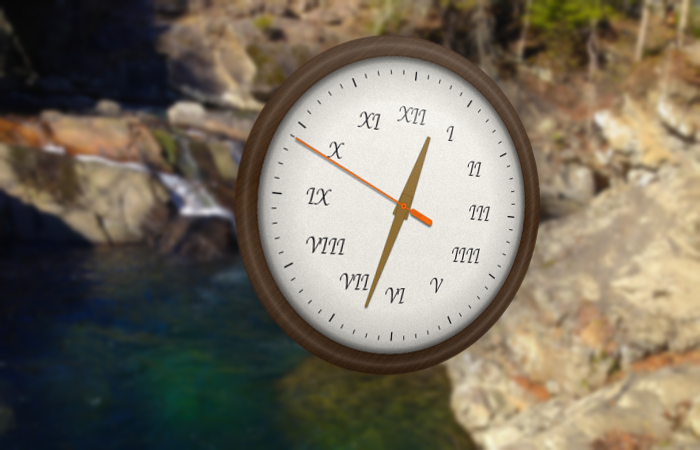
{"hour": 12, "minute": 32, "second": 49}
